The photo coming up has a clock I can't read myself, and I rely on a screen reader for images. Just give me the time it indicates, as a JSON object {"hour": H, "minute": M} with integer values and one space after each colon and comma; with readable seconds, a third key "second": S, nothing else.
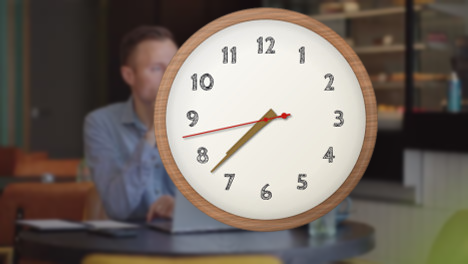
{"hour": 7, "minute": 37, "second": 43}
